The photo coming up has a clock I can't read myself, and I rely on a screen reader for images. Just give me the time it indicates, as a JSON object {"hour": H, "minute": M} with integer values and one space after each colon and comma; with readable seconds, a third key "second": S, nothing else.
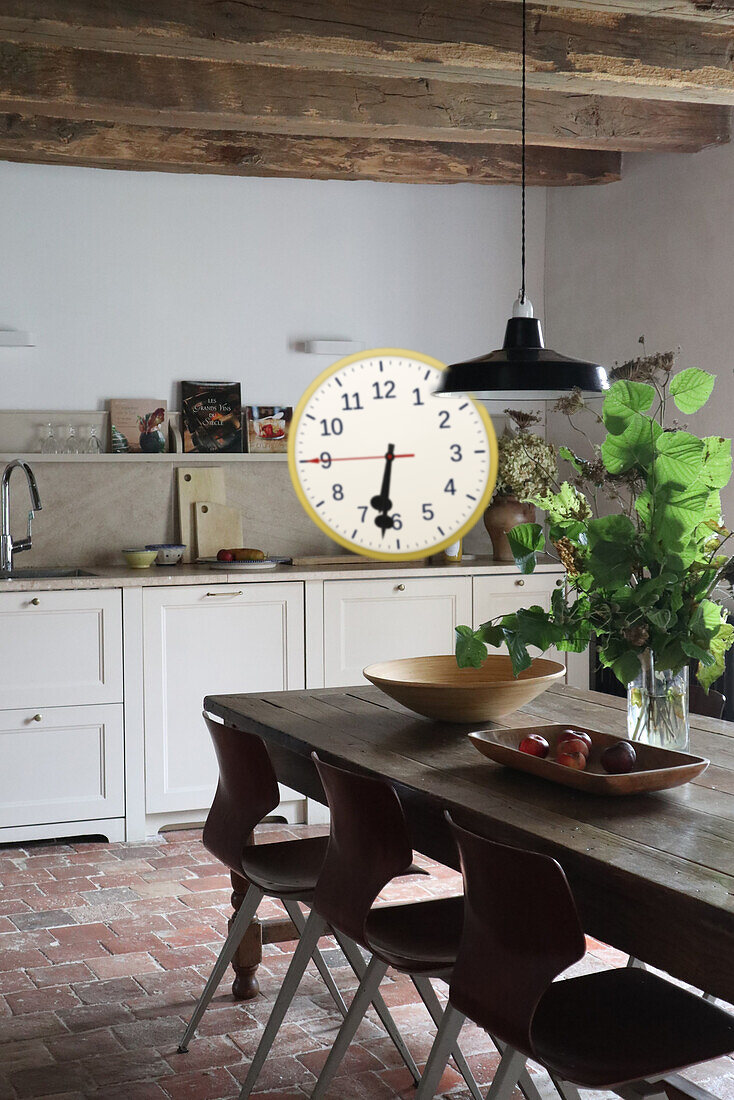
{"hour": 6, "minute": 31, "second": 45}
